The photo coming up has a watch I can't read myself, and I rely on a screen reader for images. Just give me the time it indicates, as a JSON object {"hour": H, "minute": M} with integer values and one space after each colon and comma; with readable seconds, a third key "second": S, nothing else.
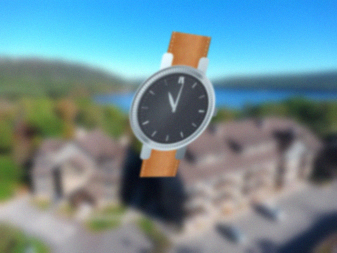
{"hour": 11, "minute": 1}
